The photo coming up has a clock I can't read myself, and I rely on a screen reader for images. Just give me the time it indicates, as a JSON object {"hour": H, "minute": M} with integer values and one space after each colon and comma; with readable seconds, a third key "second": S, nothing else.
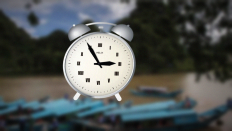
{"hour": 2, "minute": 55}
